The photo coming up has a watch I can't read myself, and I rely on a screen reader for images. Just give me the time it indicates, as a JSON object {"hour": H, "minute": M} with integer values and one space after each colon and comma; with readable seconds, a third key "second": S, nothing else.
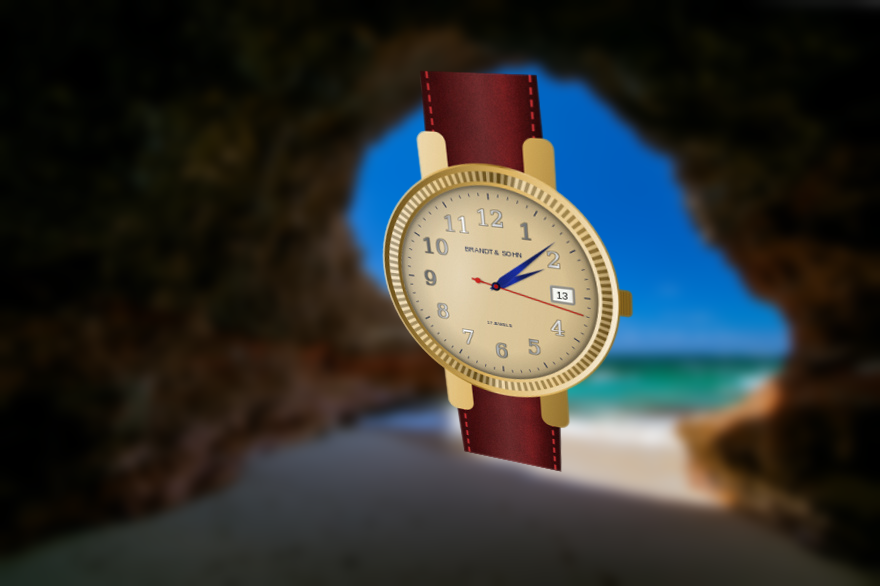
{"hour": 2, "minute": 8, "second": 17}
